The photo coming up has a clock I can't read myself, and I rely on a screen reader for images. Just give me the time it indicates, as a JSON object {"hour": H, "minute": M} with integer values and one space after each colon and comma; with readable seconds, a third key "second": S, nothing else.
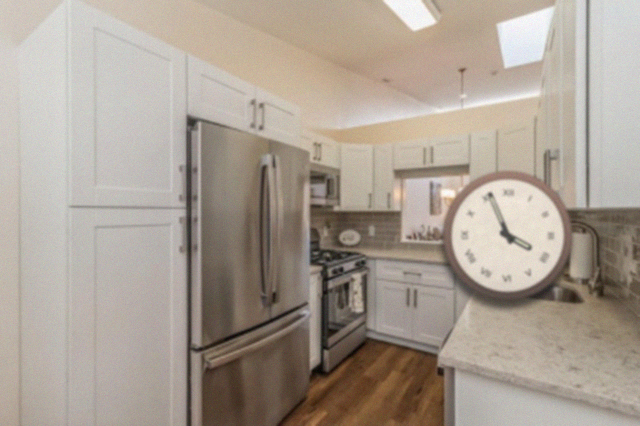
{"hour": 3, "minute": 56}
